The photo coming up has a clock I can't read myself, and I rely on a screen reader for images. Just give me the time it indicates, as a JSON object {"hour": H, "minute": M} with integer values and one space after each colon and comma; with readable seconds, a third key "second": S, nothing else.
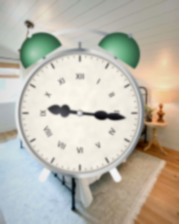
{"hour": 9, "minute": 16}
